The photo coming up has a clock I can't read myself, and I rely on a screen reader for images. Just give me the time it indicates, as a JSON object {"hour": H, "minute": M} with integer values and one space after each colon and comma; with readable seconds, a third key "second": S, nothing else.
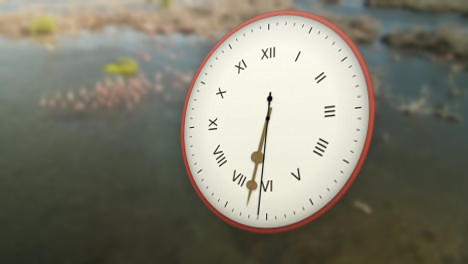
{"hour": 6, "minute": 32, "second": 31}
